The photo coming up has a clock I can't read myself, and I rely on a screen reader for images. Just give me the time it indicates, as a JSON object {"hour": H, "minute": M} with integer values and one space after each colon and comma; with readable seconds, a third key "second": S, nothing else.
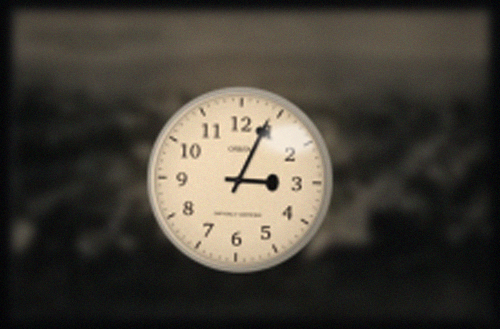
{"hour": 3, "minute": 4}
